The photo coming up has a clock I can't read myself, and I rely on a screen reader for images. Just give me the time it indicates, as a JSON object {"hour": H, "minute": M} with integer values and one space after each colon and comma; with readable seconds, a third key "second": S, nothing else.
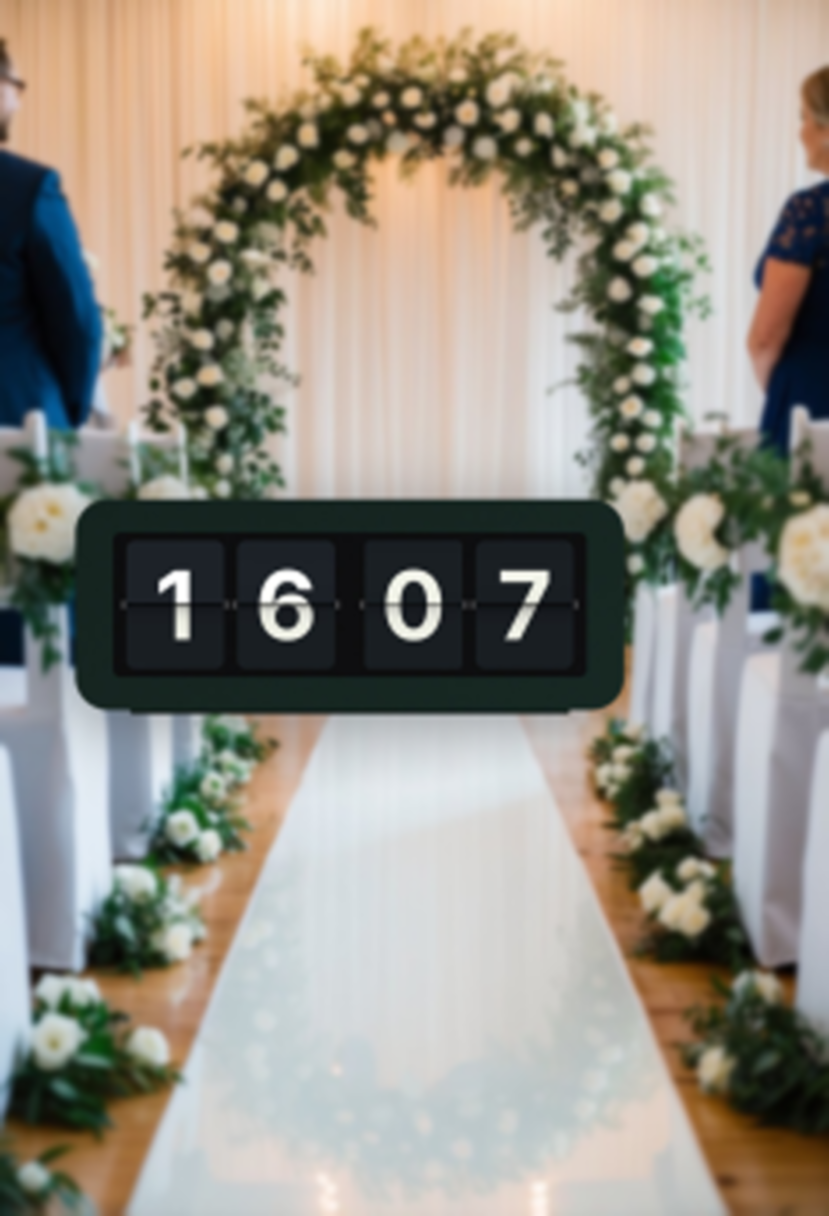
{"hour": 16, "minute": 7}
